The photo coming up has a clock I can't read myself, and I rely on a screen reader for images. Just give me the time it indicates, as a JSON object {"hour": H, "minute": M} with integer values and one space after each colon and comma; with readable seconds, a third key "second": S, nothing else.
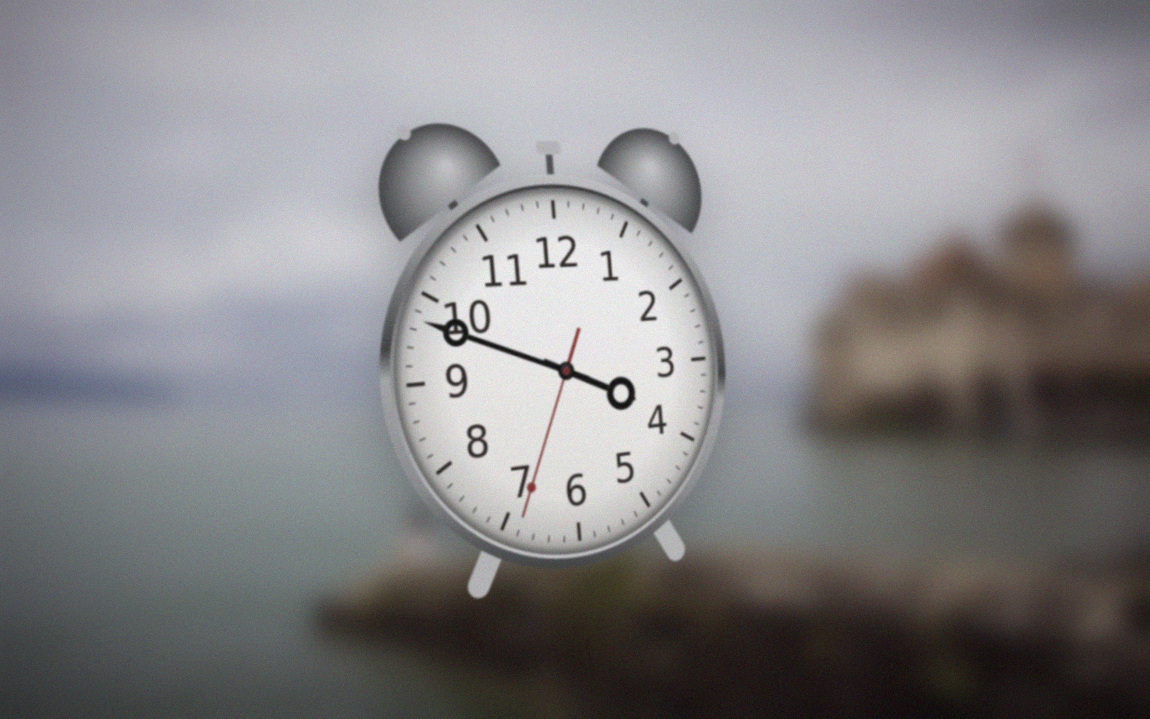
{"hour": 3, "minute": 48, "second": 34}
